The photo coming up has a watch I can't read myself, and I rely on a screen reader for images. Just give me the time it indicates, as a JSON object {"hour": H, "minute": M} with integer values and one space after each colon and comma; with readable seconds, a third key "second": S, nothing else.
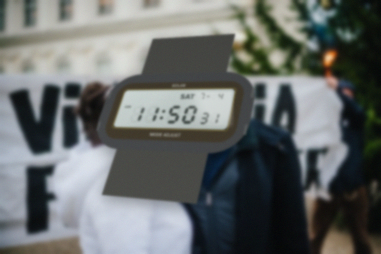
{"hour": 11, "minute": 50, "second": 31}
